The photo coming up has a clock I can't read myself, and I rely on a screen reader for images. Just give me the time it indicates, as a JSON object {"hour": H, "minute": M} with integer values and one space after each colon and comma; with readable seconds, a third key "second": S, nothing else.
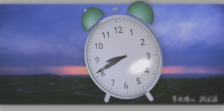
{"hour": 8, "minute": 41}
